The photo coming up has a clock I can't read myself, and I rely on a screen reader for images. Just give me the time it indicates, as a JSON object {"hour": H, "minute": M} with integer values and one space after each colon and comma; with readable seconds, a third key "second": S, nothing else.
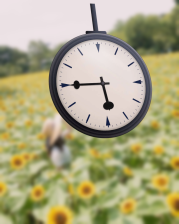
{"hour": 5, "minute": 45}
